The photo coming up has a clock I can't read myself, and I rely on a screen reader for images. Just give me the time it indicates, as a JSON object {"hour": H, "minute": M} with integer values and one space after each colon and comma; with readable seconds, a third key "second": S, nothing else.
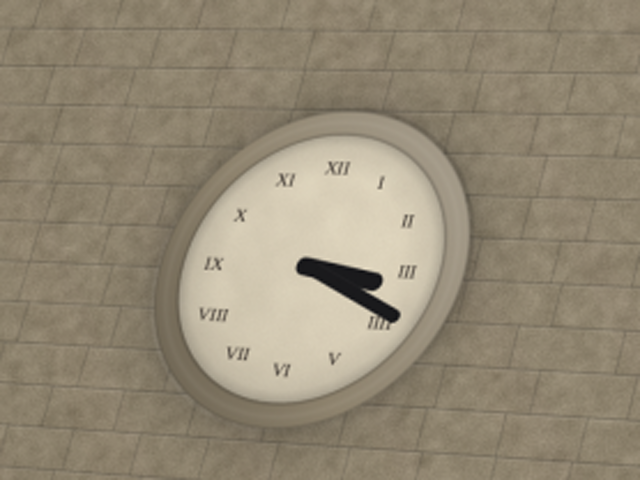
{"hour": 3, "minute": 19}
